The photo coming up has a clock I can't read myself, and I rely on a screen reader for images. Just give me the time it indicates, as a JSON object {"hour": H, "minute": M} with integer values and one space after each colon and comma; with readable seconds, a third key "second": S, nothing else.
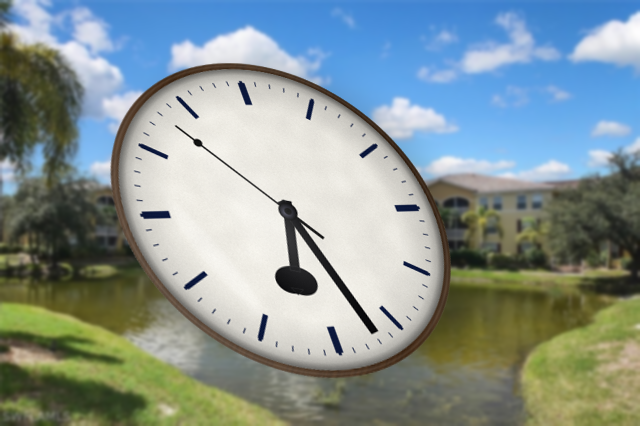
{"hour": 6, "minute": 26, "second": 53}
